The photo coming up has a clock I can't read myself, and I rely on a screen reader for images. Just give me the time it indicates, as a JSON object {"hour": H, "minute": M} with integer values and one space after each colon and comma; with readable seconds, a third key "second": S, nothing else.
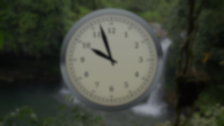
{"hour": 9, "minute": 57}
